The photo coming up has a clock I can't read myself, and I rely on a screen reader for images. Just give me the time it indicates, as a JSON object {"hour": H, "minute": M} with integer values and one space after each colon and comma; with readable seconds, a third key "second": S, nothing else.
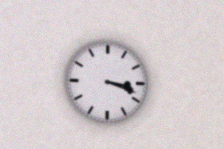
{"hour": 3, "minute": 18}
